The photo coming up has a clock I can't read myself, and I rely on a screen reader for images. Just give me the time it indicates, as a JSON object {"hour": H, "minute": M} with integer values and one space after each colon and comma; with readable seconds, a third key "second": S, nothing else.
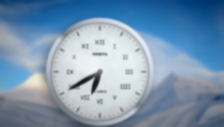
{"hour": 6, "minute": 40}
